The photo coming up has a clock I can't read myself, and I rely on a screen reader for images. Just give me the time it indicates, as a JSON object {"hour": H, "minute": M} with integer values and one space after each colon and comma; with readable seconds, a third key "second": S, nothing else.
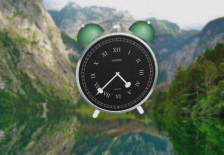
{"hour": 4, "minute": 38}
